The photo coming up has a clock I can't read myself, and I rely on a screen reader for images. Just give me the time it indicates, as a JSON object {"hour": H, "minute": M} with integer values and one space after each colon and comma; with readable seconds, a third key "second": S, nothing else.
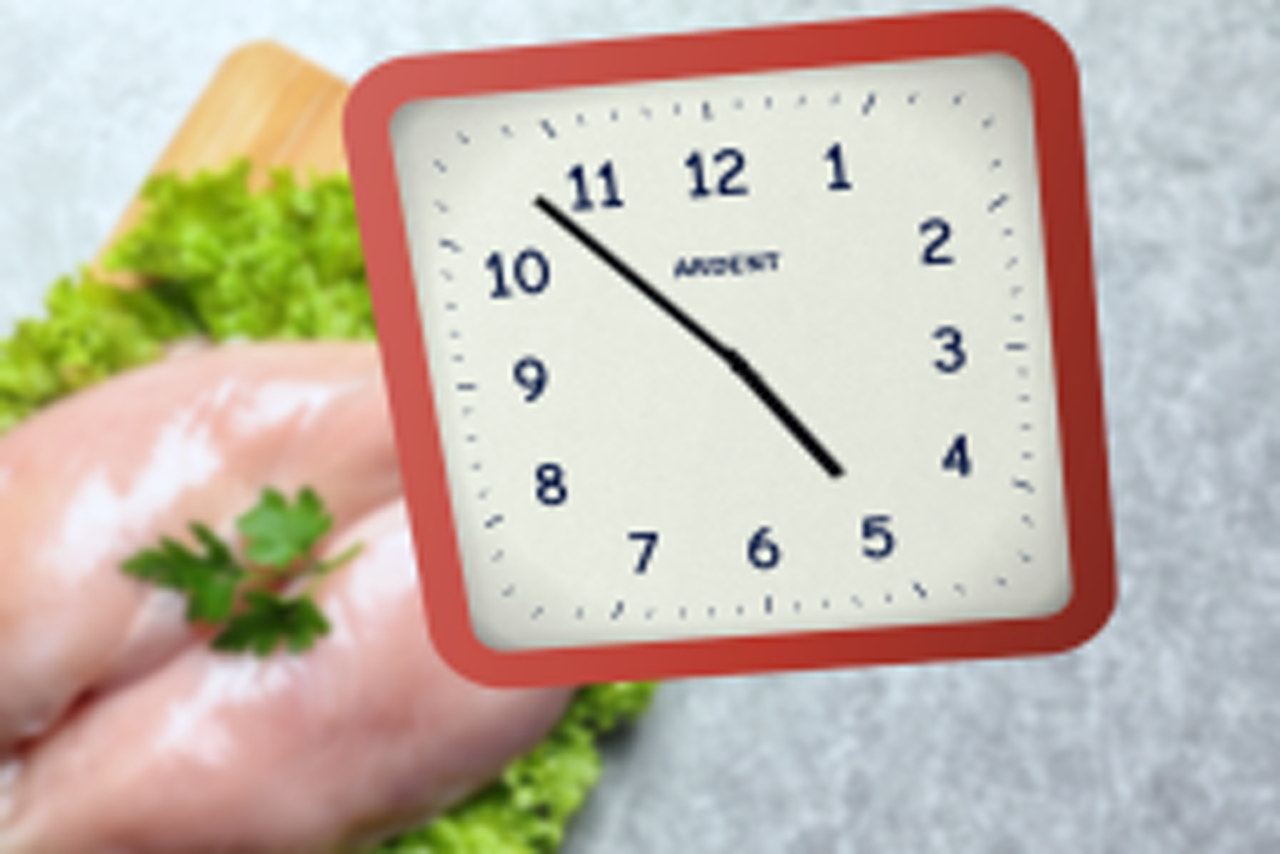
{"hour": 4, "minute": 53}
